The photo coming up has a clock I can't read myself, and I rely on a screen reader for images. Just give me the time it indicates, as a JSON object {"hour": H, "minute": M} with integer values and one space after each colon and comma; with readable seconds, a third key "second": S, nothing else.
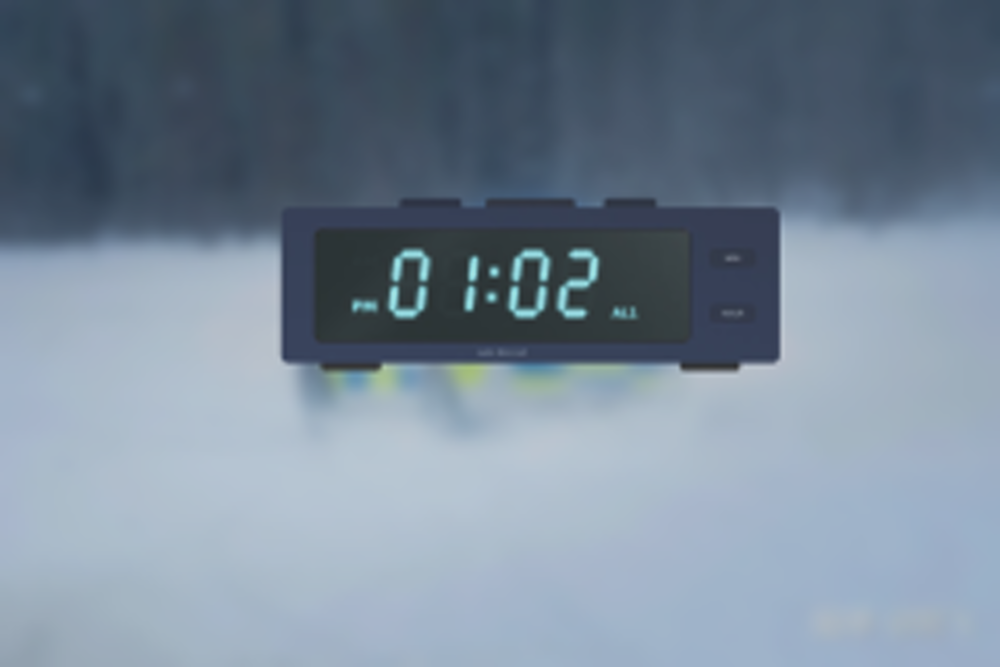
{"hour": 1, "minute": 2}
